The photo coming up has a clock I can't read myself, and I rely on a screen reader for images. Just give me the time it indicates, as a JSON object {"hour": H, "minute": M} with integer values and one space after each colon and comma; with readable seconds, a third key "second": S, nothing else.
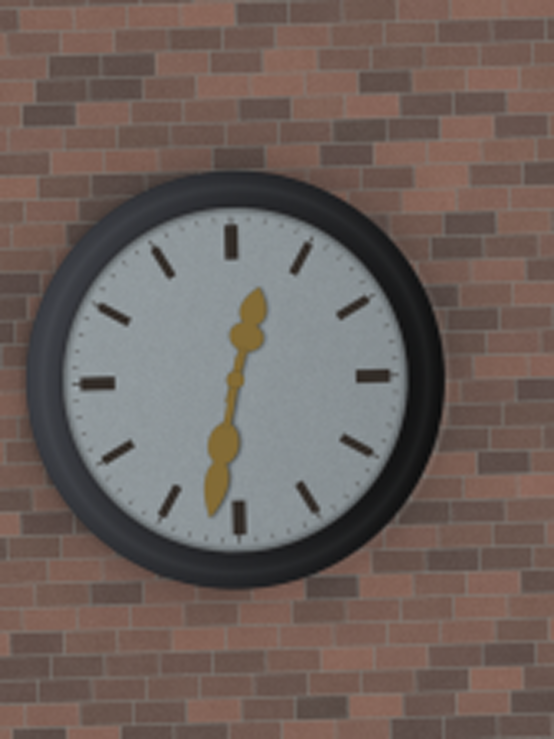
{"hour": 12, "minute": 32}
